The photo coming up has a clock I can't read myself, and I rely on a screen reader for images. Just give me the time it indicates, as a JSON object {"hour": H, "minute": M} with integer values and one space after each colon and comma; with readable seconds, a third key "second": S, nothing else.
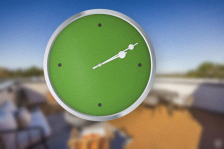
{"hour": 2, "minute": 10}
